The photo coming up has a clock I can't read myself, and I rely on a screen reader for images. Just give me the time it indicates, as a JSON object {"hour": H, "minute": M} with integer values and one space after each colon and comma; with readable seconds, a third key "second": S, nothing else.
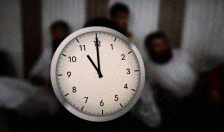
{"hour": 11, "minute": 0}
